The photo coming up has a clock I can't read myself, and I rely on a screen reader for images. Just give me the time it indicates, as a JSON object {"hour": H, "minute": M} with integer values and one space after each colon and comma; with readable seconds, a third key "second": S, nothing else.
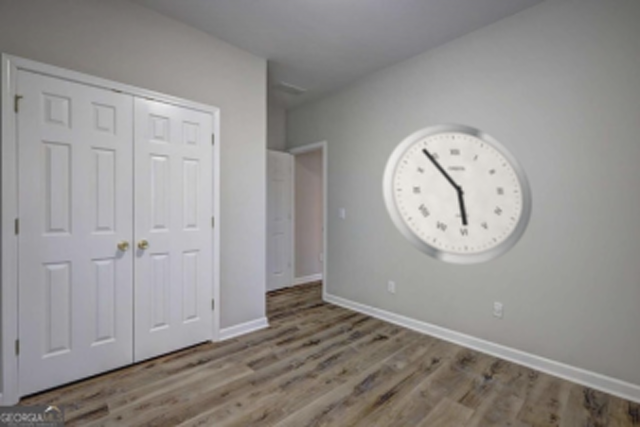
{"hour": 5, "minute": 54}
